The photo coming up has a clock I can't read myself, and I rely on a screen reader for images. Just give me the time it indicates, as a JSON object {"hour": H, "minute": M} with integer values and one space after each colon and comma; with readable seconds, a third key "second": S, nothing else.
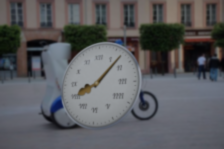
{"hour": 8, "minute": 7}
